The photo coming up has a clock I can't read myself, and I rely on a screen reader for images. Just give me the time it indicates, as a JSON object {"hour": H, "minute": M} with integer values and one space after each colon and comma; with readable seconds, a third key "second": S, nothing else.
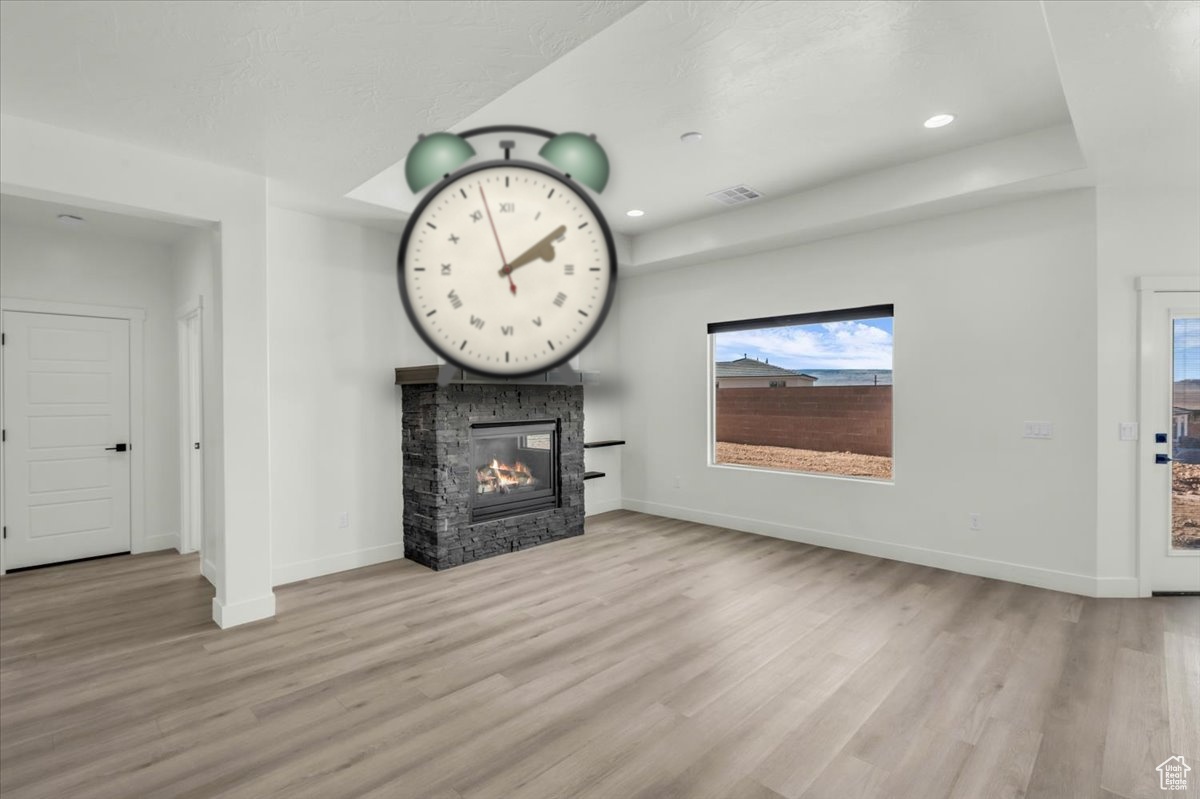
{"hour": 2, "minute": 8, "second": 57}
